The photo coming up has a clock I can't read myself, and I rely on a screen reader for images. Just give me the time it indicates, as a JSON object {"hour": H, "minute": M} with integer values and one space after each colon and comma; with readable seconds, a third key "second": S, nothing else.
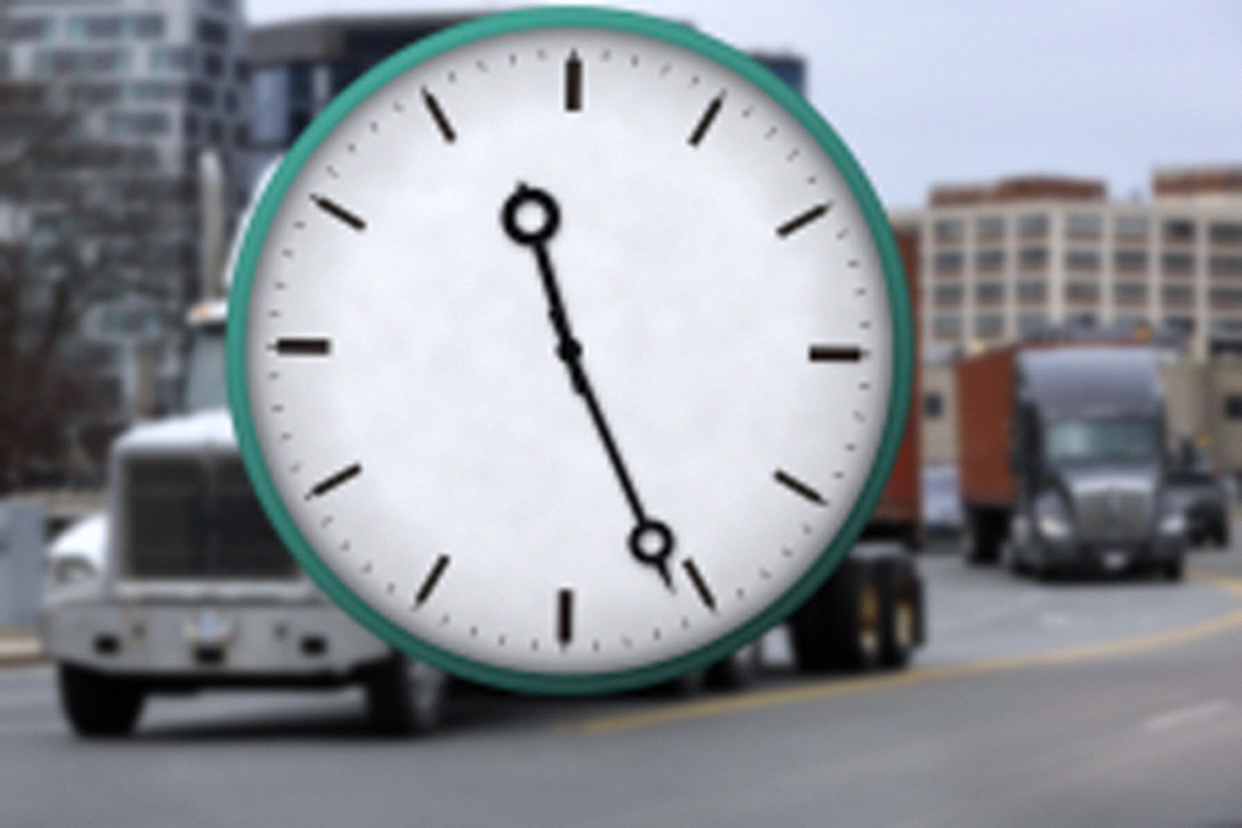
{"hour": 11, "minute": 26}
